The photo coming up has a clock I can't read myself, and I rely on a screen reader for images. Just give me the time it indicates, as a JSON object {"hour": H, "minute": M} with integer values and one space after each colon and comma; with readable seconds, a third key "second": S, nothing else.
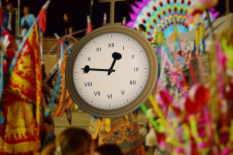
{"hour": 12, "minute": 46}
